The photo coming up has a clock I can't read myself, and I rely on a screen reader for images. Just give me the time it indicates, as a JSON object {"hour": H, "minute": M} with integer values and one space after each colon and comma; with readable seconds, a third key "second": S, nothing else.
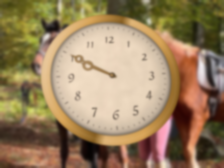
{"hour": 9, "minute": 50}
